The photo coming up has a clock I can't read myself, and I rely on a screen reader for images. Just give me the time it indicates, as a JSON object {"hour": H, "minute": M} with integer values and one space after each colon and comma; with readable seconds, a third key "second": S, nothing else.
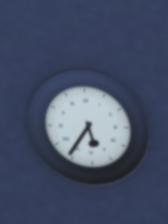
{"hour": 5, "minute": 36}
